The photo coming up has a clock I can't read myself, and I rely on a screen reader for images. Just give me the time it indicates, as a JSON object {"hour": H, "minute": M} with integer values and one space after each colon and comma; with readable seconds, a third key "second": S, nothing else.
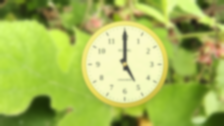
{"hour": 5, "minute": 0}
